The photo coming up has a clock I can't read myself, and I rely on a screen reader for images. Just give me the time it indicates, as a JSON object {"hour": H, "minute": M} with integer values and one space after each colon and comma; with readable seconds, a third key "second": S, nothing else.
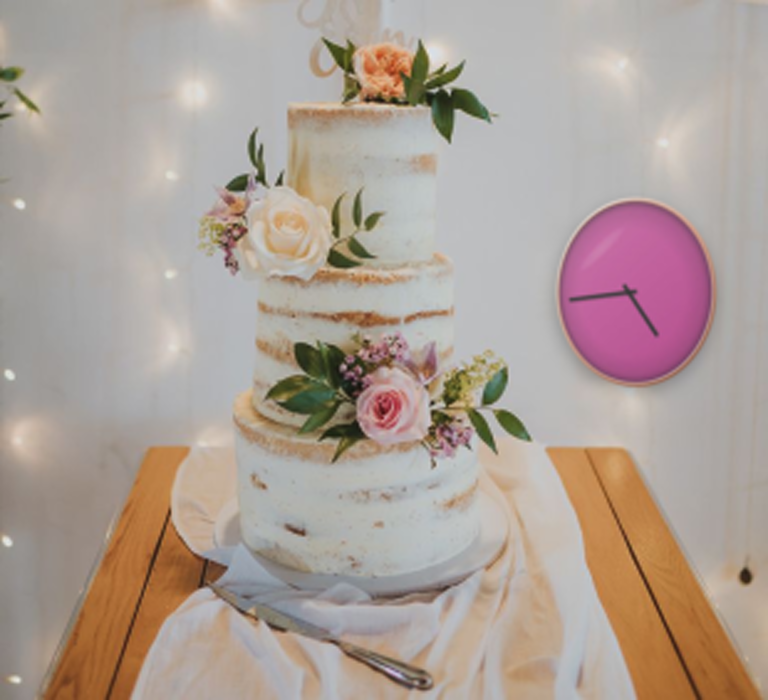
{"hour": 4, "minute": 44}
